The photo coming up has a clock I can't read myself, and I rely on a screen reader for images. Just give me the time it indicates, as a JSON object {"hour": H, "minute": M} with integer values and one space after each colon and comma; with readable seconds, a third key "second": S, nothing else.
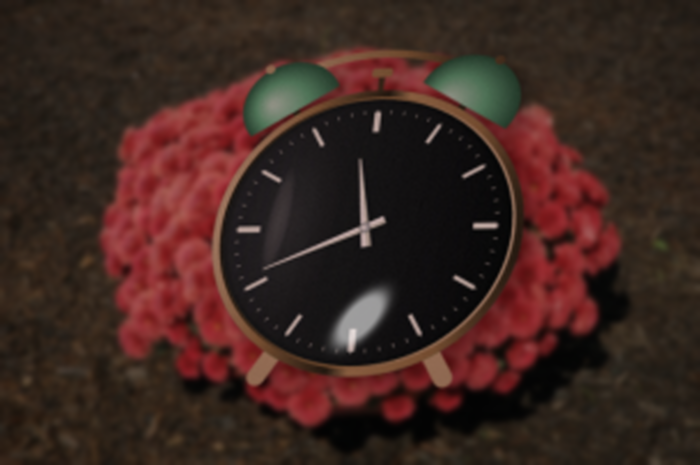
{"hour": 11, "minute": 41}
